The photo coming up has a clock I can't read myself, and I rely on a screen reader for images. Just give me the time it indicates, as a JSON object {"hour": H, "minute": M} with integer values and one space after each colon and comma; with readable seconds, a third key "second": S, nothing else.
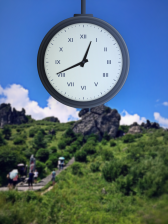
{"hour": 12, "minute": 41}
